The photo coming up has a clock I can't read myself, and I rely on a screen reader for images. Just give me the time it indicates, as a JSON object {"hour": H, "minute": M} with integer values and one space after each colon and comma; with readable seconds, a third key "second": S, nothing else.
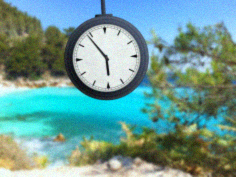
{"hour": 5, "minute": 54}
